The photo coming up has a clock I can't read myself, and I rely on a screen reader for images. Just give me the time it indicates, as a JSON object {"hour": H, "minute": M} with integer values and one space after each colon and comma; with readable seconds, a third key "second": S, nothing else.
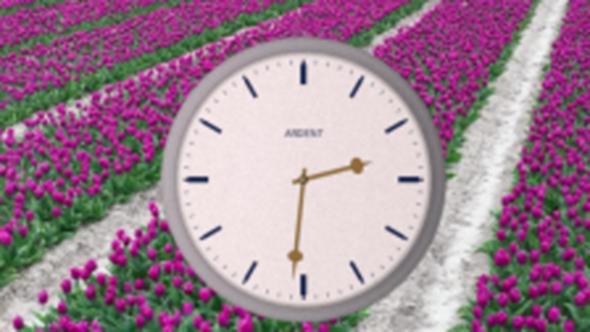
{"hour": 2, "minute": 31}
